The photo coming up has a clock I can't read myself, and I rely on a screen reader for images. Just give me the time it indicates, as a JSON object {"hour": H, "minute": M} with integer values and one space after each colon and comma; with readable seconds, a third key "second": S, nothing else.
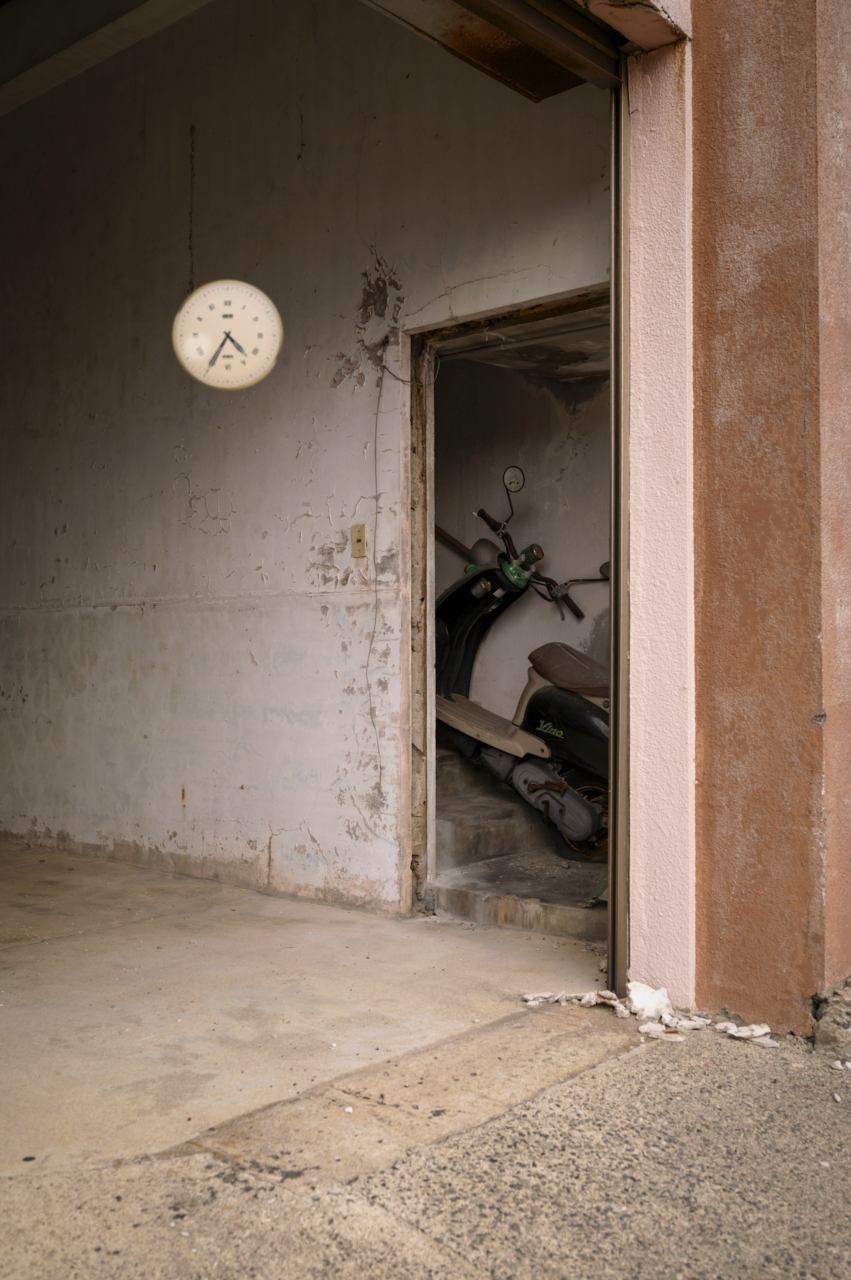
{"hour": 4, "minute": 35}
